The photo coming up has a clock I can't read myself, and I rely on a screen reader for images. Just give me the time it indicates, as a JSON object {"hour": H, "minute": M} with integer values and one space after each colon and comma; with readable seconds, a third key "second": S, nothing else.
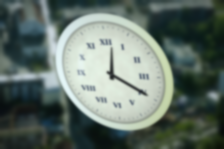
{"hour": 12, "minute": 20}
